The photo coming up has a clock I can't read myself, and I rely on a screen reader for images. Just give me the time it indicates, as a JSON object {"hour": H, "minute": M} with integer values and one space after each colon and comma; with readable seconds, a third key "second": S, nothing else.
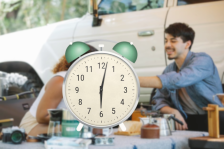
{"hour": 6, "minute": 2}
